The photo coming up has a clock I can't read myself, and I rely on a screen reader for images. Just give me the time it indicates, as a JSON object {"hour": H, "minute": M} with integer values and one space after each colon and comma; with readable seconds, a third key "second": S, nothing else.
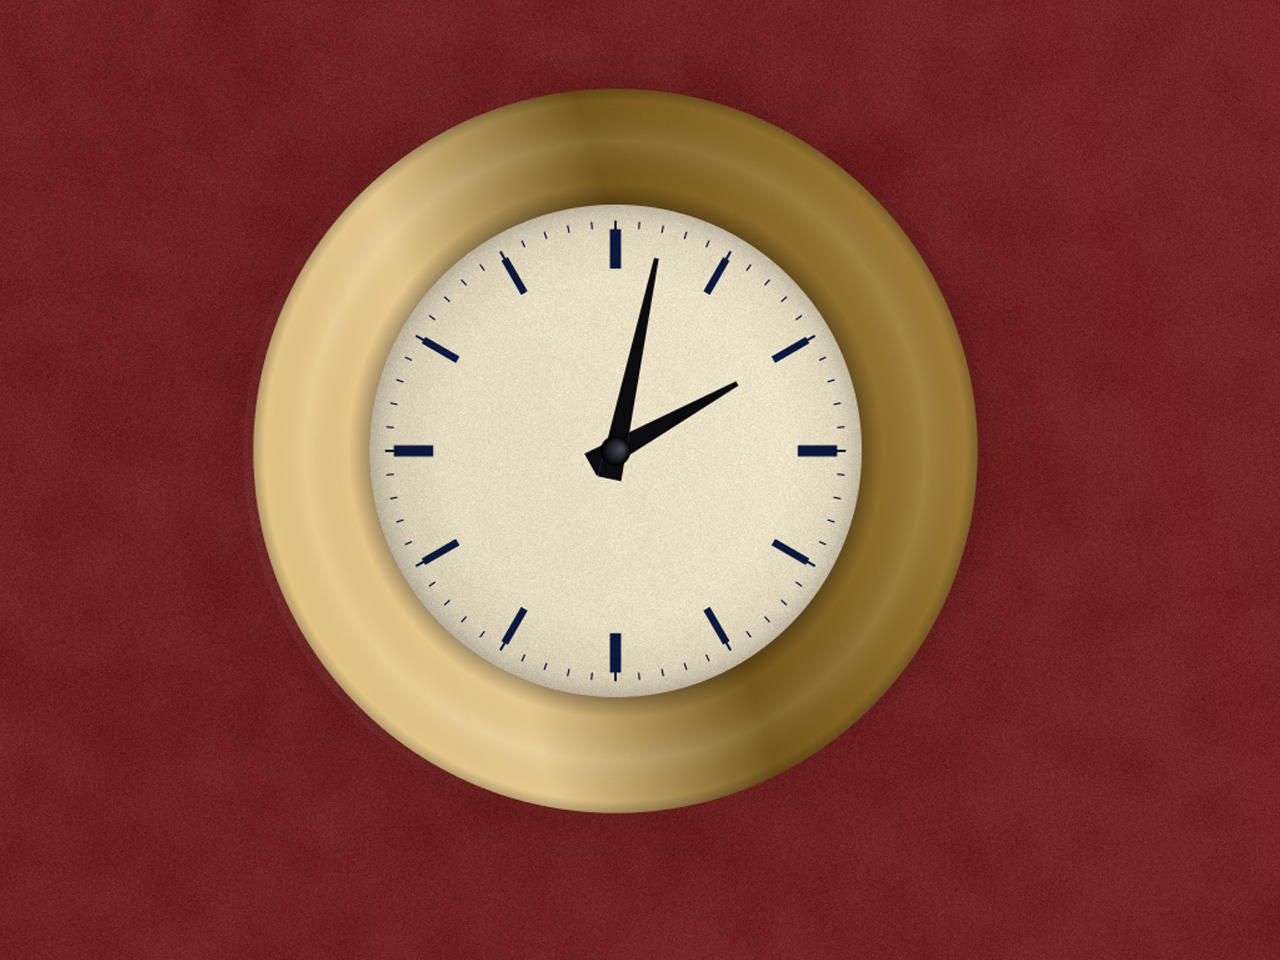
{"hour": 2, "minute": 2}
